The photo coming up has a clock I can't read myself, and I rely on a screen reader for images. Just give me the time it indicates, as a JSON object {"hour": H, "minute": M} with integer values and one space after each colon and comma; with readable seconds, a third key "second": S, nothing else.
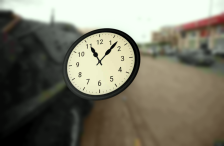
{"hour": 11, "minute": 7}
